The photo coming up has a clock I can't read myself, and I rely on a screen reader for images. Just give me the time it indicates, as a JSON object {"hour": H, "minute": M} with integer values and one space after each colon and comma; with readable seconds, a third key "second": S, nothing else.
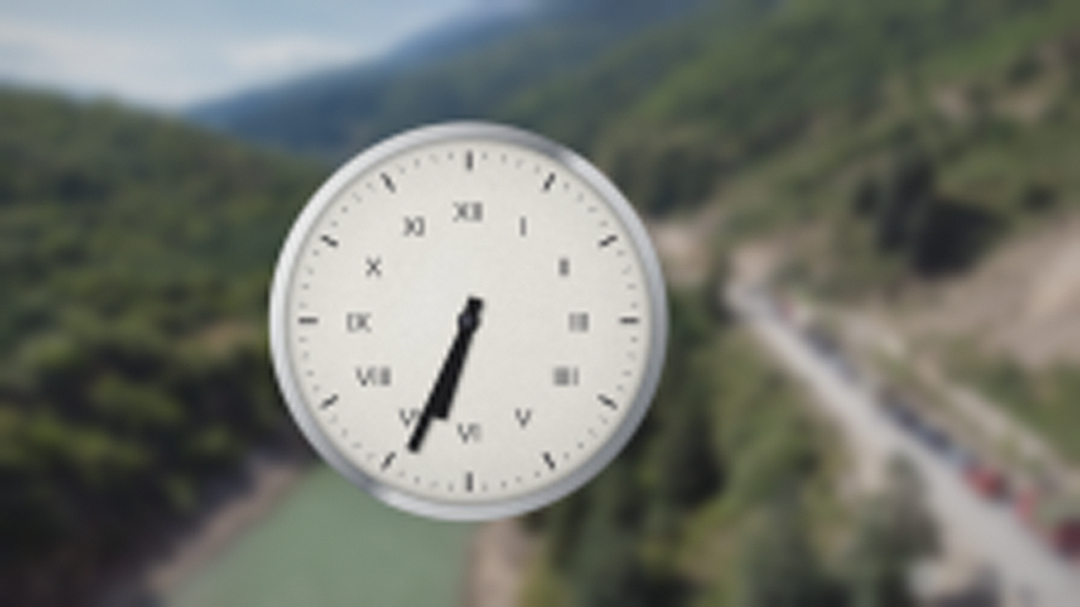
{"hour": 6, "minute": 34}
